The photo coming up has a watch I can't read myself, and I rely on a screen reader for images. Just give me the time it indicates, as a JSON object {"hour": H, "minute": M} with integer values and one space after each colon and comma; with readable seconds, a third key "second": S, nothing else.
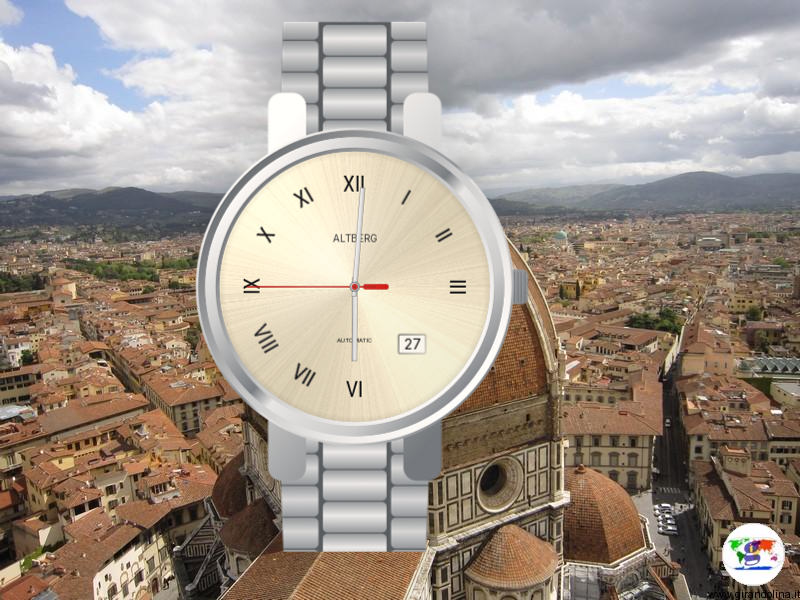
{"hour": 6, "minute": 0, "second": 45}
